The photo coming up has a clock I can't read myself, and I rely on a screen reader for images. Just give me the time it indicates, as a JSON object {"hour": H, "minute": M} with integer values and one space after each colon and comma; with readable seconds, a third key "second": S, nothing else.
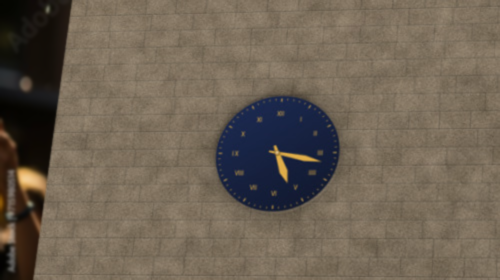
{"hour": 5, "minute": 17}
